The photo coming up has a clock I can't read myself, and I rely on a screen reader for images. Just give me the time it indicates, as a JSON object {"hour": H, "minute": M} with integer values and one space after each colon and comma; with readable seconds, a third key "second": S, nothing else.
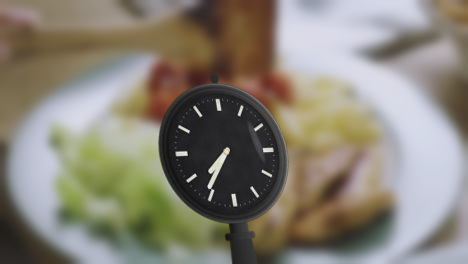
{"hour": 7, "minute": 36}
